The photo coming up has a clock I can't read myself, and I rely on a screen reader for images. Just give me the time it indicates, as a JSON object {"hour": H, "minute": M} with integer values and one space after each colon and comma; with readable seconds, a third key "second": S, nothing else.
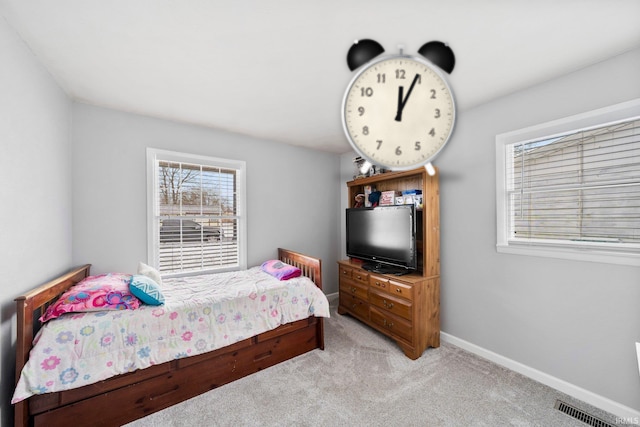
{"hour": 12, "minute": 4}
